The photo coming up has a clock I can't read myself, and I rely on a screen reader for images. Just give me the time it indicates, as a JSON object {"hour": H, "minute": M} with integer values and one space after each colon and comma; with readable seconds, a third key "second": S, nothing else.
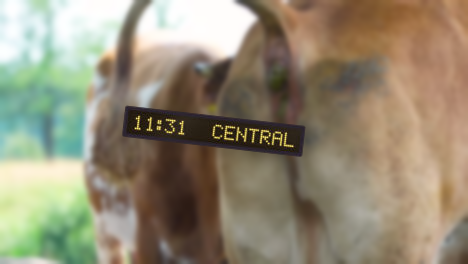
{"hour": 11, "minute": 31}
